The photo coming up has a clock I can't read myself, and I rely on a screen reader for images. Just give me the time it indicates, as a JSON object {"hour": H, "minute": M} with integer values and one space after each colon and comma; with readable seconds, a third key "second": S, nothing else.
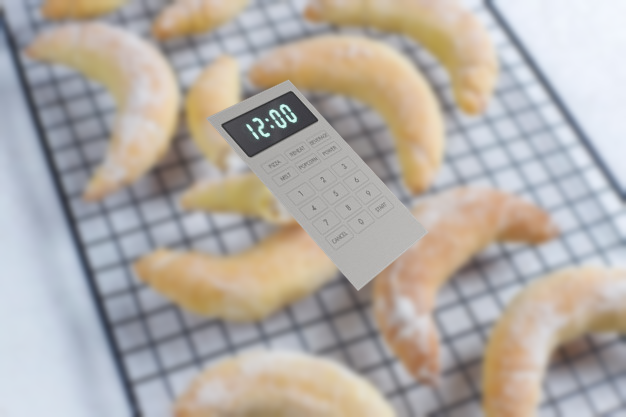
{"hour": 12, "minute": 0}
